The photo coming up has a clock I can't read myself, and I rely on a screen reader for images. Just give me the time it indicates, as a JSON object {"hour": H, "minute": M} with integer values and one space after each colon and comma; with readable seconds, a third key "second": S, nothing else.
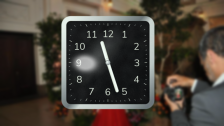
{"hour": 11, "minute": 27}
